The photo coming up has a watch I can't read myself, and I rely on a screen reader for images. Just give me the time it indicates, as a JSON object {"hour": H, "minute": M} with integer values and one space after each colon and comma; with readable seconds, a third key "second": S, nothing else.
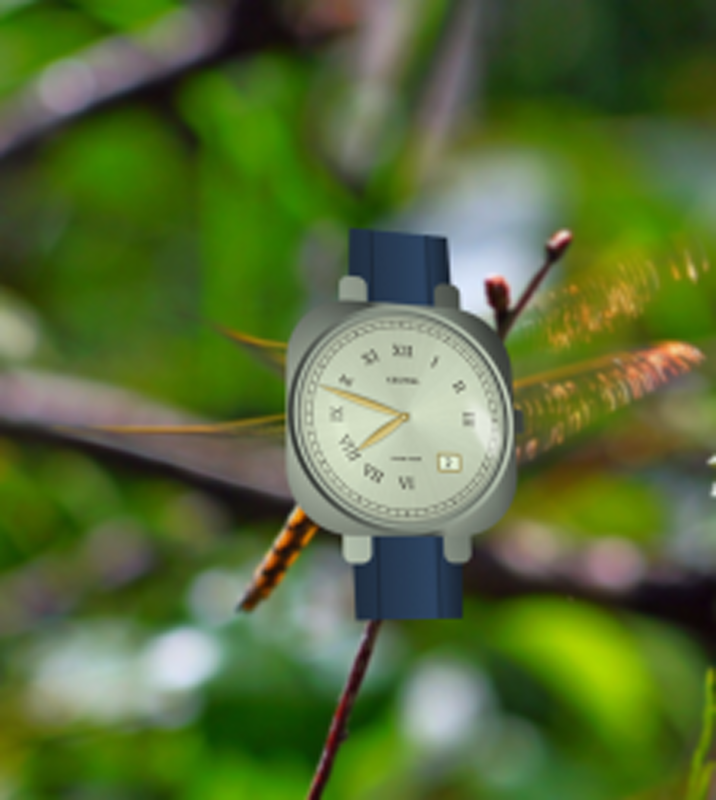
{"hour": 7, "minute": 48}
